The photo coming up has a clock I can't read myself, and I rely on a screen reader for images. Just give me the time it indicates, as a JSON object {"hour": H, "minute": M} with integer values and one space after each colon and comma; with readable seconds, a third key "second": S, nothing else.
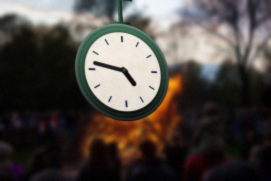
{"hour": 4, "minute": 47}
